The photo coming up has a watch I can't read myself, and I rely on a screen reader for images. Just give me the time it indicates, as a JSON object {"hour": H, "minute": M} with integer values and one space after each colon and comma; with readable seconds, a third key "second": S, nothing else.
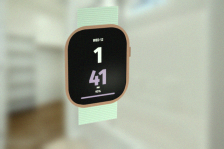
{"hour": 1, "minute": 41}
